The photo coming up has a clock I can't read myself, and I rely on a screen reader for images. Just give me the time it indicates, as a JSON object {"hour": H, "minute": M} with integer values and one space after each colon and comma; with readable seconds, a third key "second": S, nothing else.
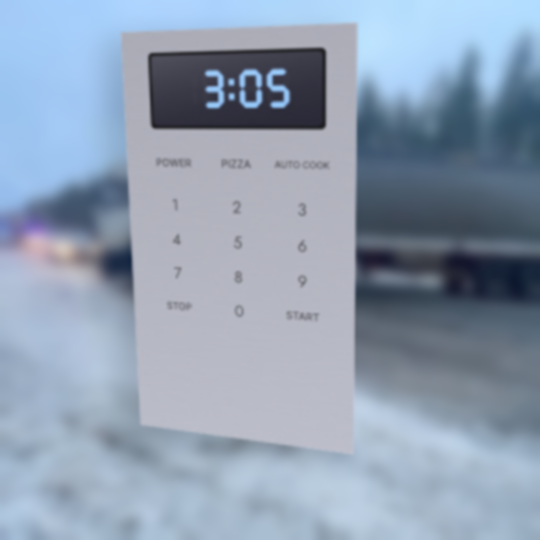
{"hour": 3, "minute": 5}
